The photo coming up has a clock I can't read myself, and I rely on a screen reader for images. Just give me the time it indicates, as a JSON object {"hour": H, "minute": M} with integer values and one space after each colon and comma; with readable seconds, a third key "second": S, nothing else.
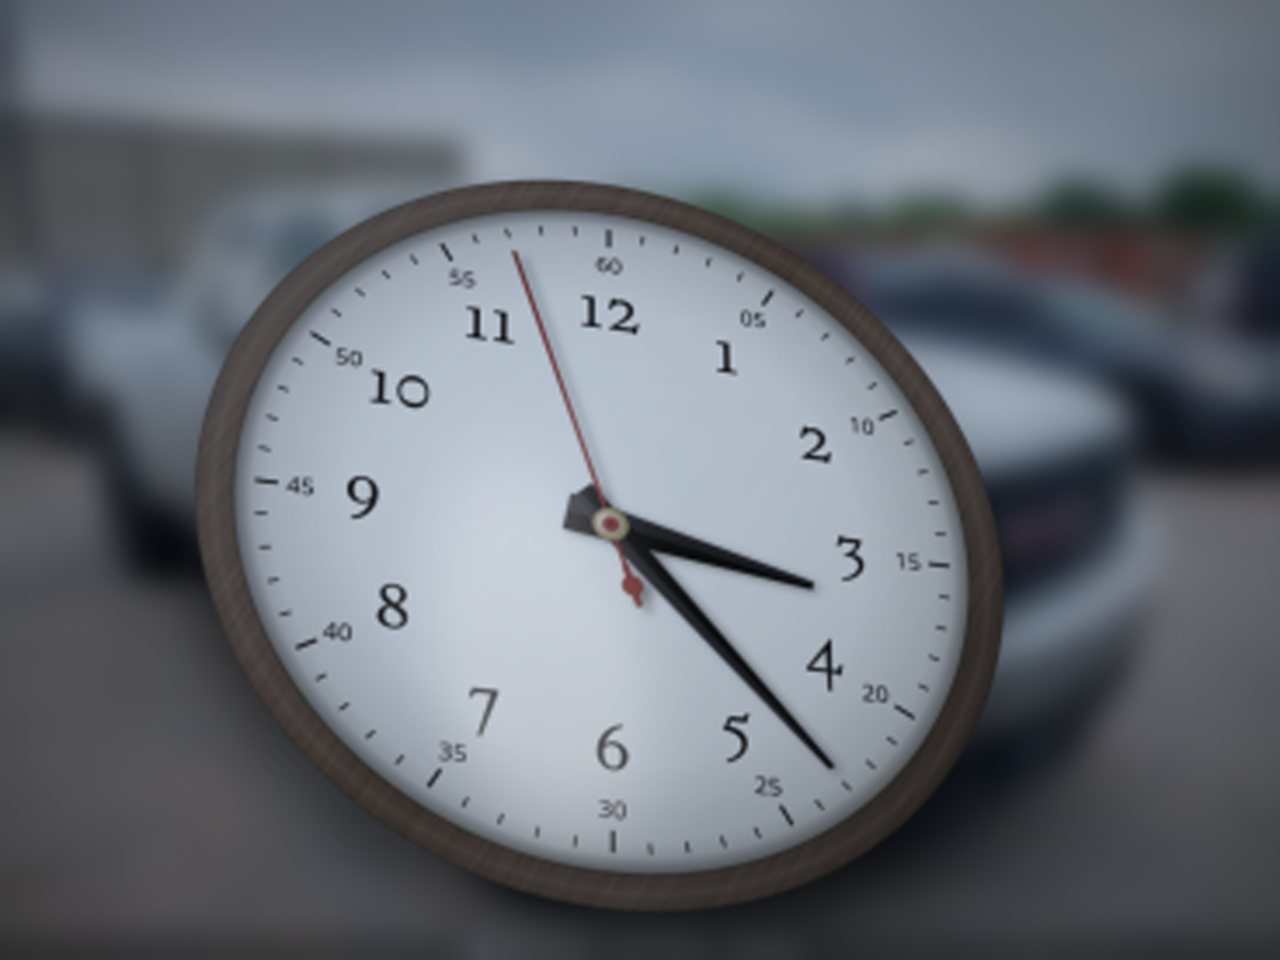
{"hour": 3, "minute": 22, "second": 57}
